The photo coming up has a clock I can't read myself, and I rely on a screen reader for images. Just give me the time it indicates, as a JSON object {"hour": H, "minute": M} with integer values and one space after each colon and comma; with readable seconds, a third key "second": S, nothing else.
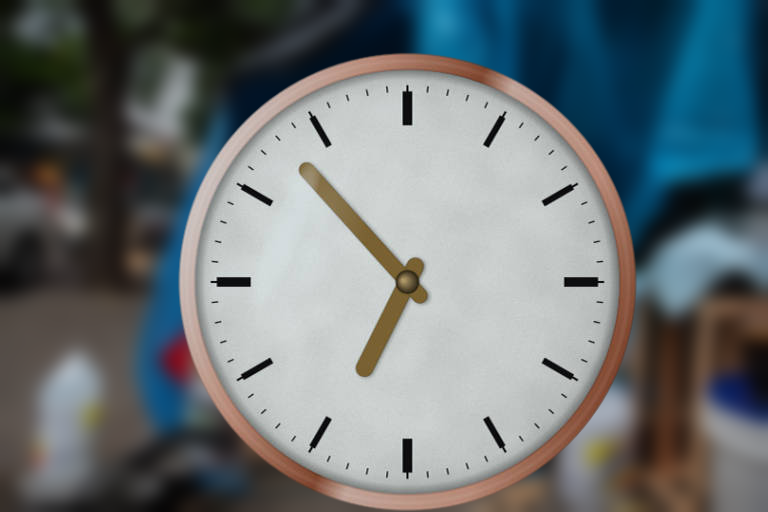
{"hour": 6, "minute": 53}
